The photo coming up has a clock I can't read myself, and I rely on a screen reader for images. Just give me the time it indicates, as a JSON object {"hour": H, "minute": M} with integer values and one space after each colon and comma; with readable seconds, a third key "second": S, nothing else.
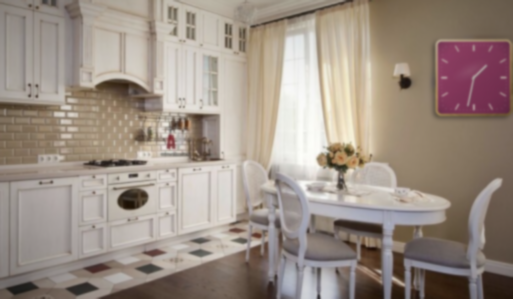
{"hour": 1, "minute": 32}
